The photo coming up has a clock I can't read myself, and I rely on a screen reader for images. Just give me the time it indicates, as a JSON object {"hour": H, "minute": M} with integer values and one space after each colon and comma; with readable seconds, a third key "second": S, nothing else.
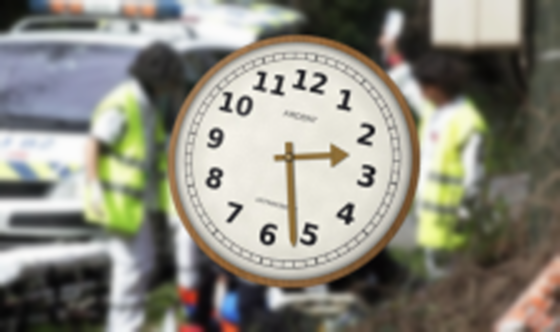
{"hour": 2, "minute": 27}
